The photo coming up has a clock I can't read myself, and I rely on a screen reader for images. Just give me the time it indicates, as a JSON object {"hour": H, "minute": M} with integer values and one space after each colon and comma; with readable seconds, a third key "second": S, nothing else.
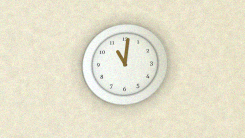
{"hour": 11, "minute": 1}
